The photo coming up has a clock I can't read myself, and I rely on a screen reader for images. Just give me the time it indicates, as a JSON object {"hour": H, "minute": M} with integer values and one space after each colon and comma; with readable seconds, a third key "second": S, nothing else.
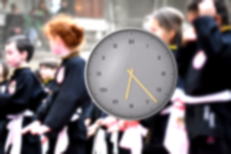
{"hour": 6, "minute": 23}
